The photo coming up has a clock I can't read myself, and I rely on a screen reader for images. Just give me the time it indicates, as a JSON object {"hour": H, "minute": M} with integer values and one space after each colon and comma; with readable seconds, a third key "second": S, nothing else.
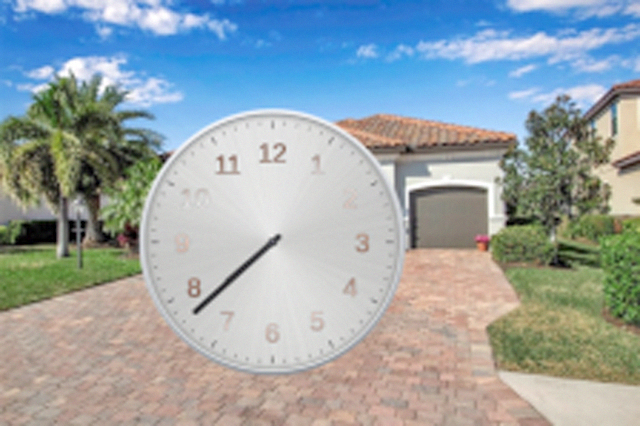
{"hour": 7, "minute": 38}
